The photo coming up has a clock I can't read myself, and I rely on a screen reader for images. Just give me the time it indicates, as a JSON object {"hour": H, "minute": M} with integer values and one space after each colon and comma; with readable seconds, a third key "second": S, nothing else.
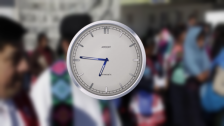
{"hour": 6, "minute": 46}
